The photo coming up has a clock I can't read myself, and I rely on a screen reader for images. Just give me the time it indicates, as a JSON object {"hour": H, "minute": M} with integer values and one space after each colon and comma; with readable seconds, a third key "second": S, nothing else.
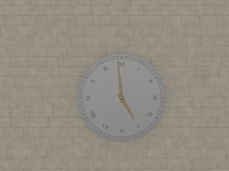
{"hour": 4, "minute": 59}
